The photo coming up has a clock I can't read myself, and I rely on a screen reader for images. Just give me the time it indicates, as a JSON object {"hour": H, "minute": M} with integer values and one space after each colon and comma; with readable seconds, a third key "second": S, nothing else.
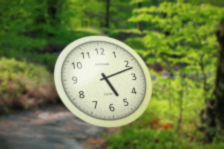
{"hour": 5, "minute": 12}
